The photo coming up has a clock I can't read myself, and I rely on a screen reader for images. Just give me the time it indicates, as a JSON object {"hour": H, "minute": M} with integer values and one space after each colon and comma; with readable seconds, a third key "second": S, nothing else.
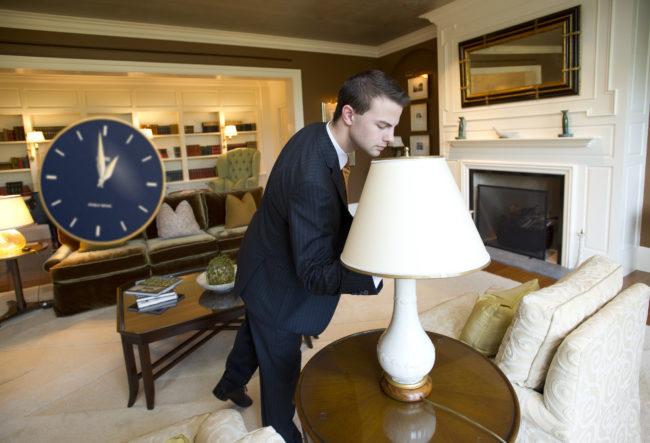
{"hour": 12, "minute": 59}
